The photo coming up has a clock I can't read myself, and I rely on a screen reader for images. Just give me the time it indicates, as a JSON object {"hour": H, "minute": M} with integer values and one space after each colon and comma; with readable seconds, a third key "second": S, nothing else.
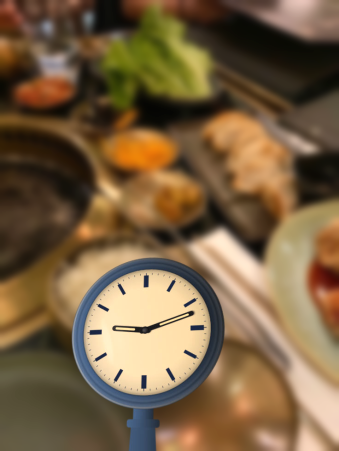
{"hour": 9, "minute": 12}
